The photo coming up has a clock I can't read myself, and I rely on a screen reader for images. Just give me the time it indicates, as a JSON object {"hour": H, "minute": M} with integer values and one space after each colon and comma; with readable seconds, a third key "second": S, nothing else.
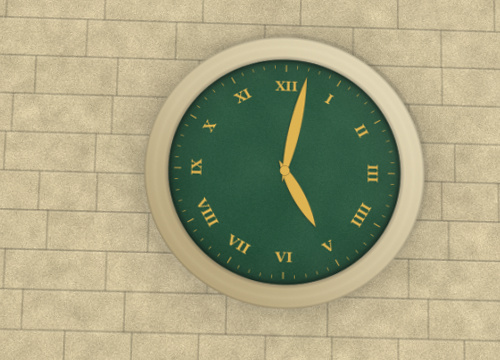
{"hour": 5, "minute": 2}
